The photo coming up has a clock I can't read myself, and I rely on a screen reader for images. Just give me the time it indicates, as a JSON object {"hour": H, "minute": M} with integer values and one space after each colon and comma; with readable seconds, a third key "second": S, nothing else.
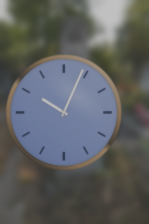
{"hour": 10, "minute": 4}
